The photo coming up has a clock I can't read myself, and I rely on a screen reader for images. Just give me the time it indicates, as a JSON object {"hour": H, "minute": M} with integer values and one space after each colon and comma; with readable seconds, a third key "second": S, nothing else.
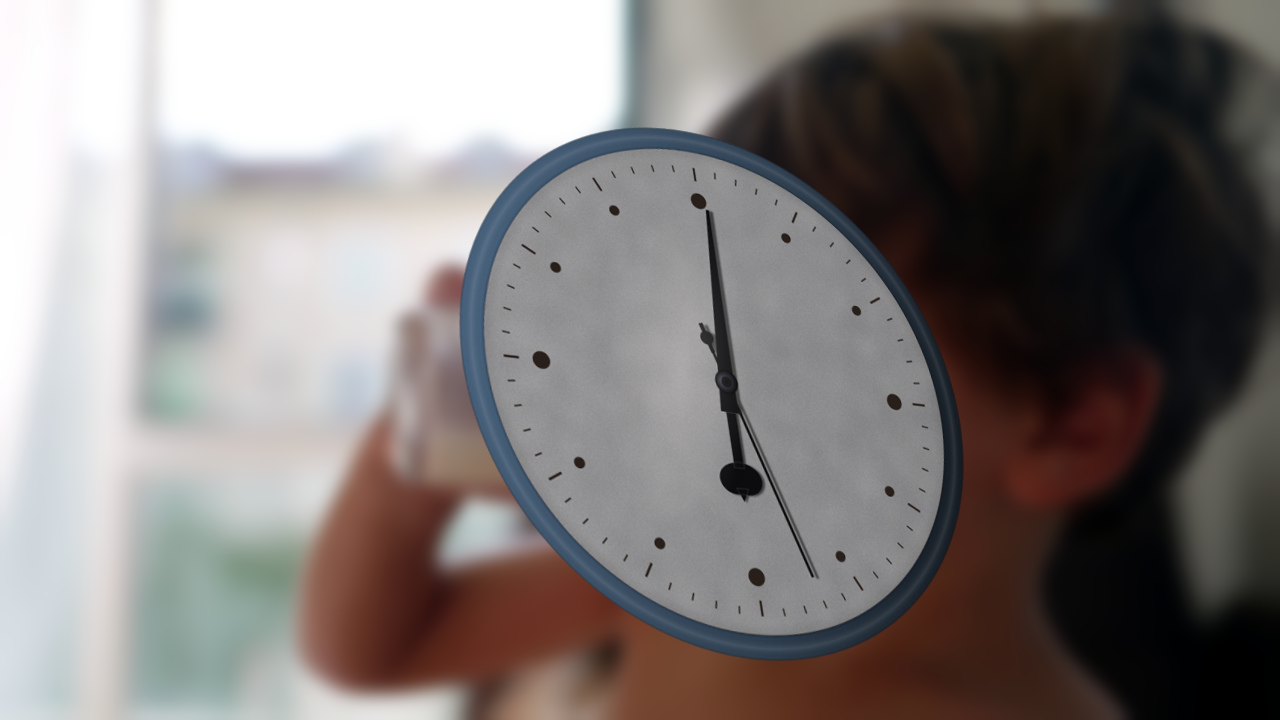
{"hour": 6, "minute": 0, "second": 27}
